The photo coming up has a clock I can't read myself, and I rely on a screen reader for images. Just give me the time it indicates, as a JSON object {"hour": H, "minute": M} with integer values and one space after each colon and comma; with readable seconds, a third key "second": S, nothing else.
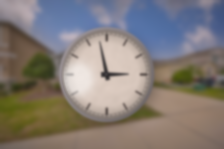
{"hour": 2, "minute": 58}
